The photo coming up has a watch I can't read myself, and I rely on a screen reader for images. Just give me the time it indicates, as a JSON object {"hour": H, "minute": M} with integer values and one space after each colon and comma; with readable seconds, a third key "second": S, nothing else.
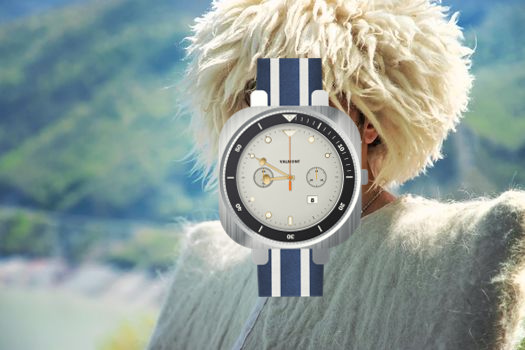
{"hour": 8, "minute": 50}
